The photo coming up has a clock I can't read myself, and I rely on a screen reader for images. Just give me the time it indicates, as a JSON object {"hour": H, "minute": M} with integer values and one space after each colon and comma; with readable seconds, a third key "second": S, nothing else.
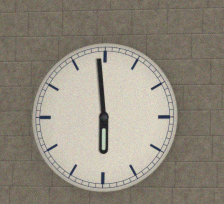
{"hour": 5, "minute": 59}
